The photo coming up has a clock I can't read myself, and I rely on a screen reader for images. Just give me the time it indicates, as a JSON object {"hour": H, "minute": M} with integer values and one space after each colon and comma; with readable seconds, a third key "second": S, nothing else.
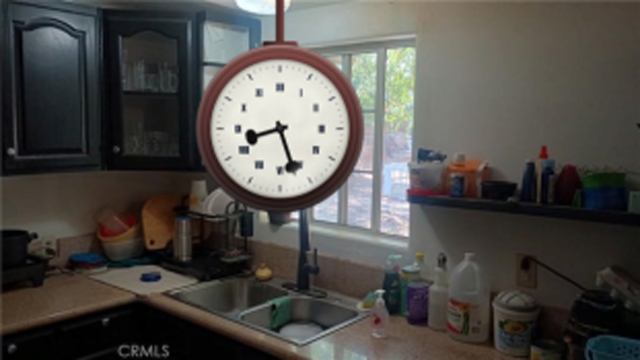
{"hour": 8, "minute": 27}
